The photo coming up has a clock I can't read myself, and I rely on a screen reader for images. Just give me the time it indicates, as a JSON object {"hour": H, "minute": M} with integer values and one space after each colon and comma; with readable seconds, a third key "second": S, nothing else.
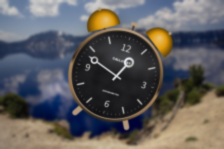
{"hour": 12, "minute": 48}
